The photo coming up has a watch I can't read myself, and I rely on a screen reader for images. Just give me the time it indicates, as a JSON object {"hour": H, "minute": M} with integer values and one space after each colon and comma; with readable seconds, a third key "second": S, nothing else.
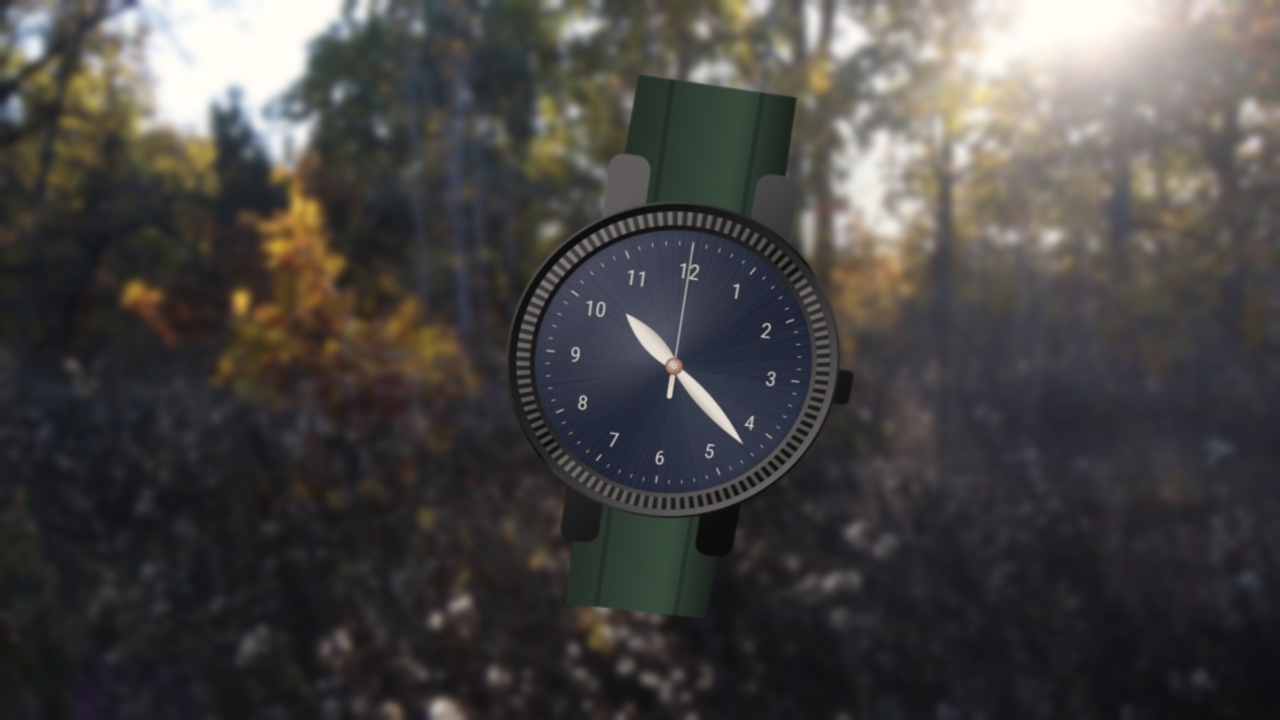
{"hour": 10, "minute": 22, "second": 0}
